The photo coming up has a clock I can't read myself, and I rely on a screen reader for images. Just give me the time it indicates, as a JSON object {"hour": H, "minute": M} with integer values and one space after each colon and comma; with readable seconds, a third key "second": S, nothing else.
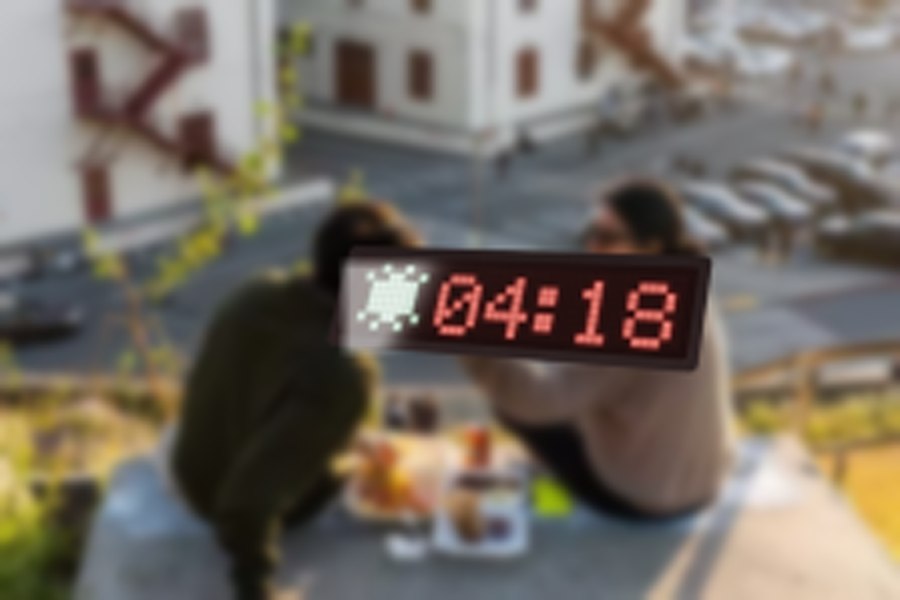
{"hour": 4, "minute": 18}
